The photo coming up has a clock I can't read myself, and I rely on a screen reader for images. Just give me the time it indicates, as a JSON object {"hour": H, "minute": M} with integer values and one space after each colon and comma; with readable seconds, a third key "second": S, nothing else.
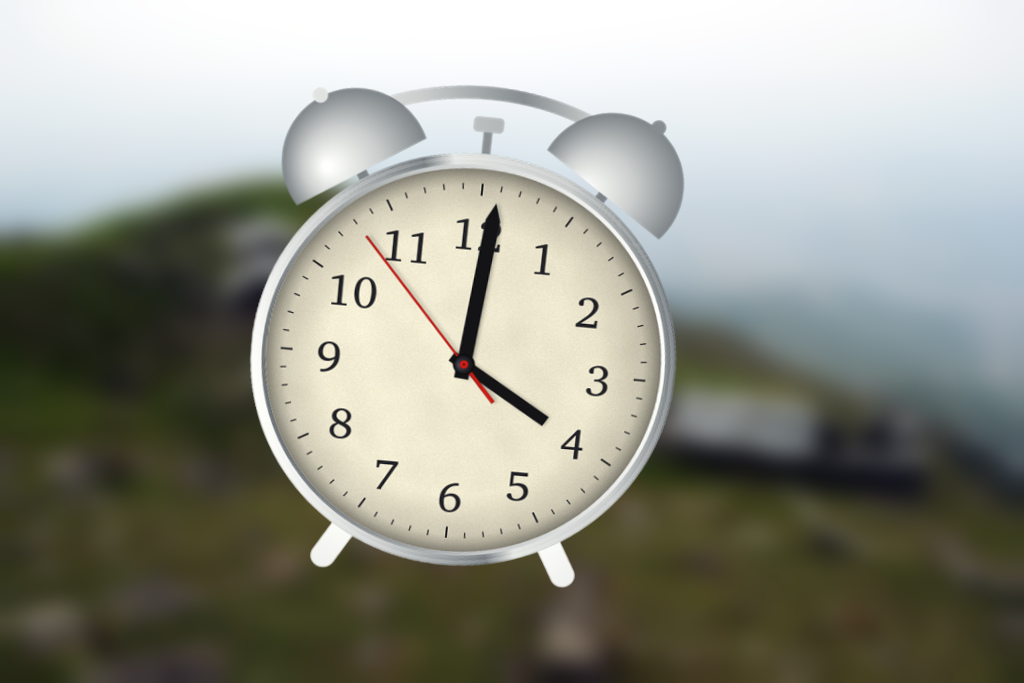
{"hour": 4, "minute": 0, "second": 53}
